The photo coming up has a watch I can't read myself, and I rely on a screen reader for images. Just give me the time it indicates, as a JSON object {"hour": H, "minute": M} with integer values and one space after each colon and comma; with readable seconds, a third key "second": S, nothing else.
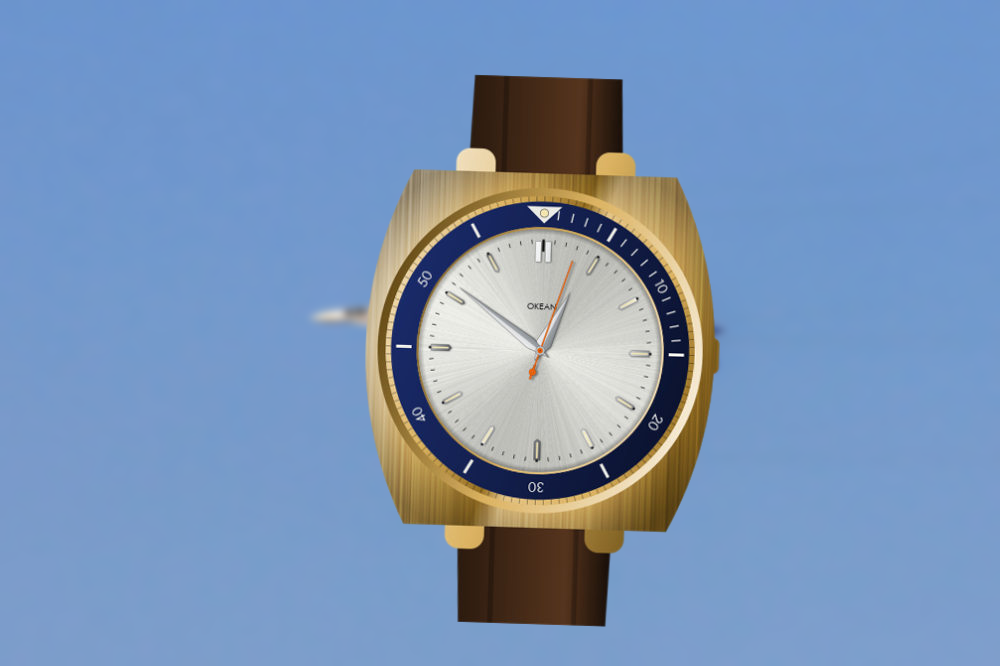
{"hour": 12, "minute": 51, "second": 3}
